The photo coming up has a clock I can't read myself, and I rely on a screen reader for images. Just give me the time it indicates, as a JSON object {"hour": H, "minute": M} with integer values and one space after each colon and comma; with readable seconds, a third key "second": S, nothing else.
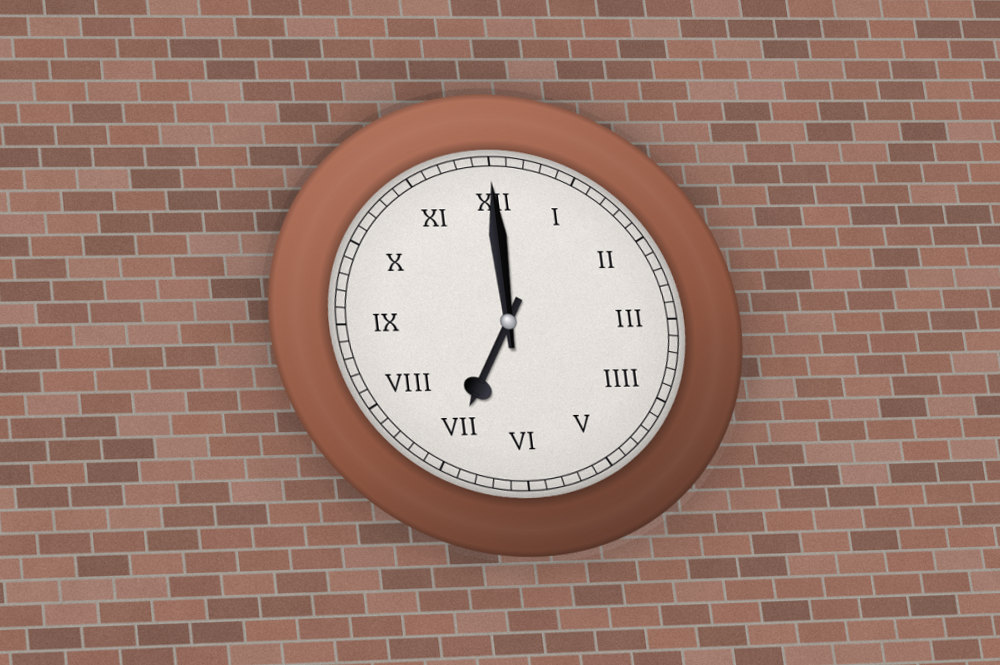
{"hour": 7, "minute": 0}
